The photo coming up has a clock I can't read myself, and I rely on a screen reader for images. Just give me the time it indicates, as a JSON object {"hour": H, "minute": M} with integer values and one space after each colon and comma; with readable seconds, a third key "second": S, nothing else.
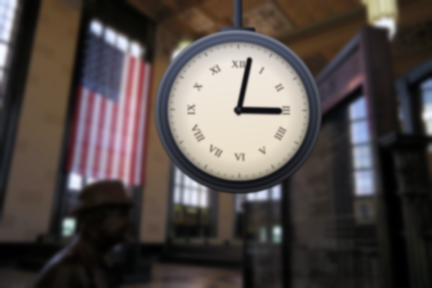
{"hour": 3, "minute": 2}
